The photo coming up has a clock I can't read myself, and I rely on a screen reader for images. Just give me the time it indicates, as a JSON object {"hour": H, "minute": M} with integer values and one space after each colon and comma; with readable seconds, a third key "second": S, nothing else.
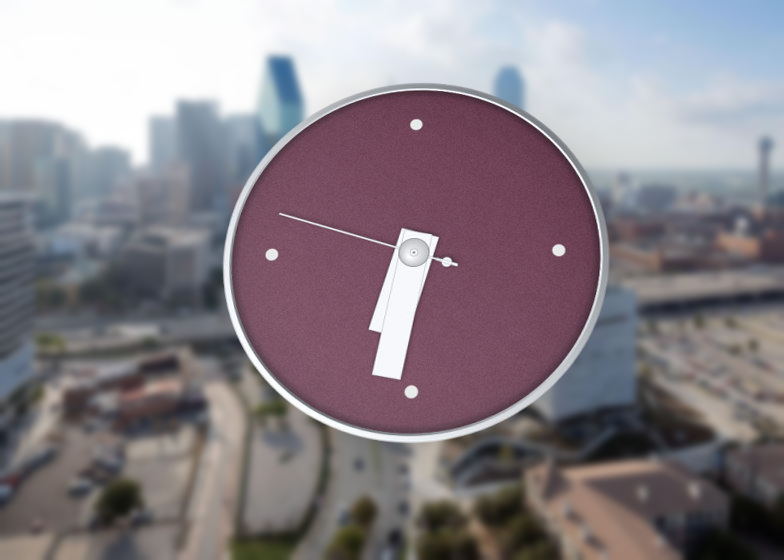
{"hour": 6, "minute": 31, "second": 48}
